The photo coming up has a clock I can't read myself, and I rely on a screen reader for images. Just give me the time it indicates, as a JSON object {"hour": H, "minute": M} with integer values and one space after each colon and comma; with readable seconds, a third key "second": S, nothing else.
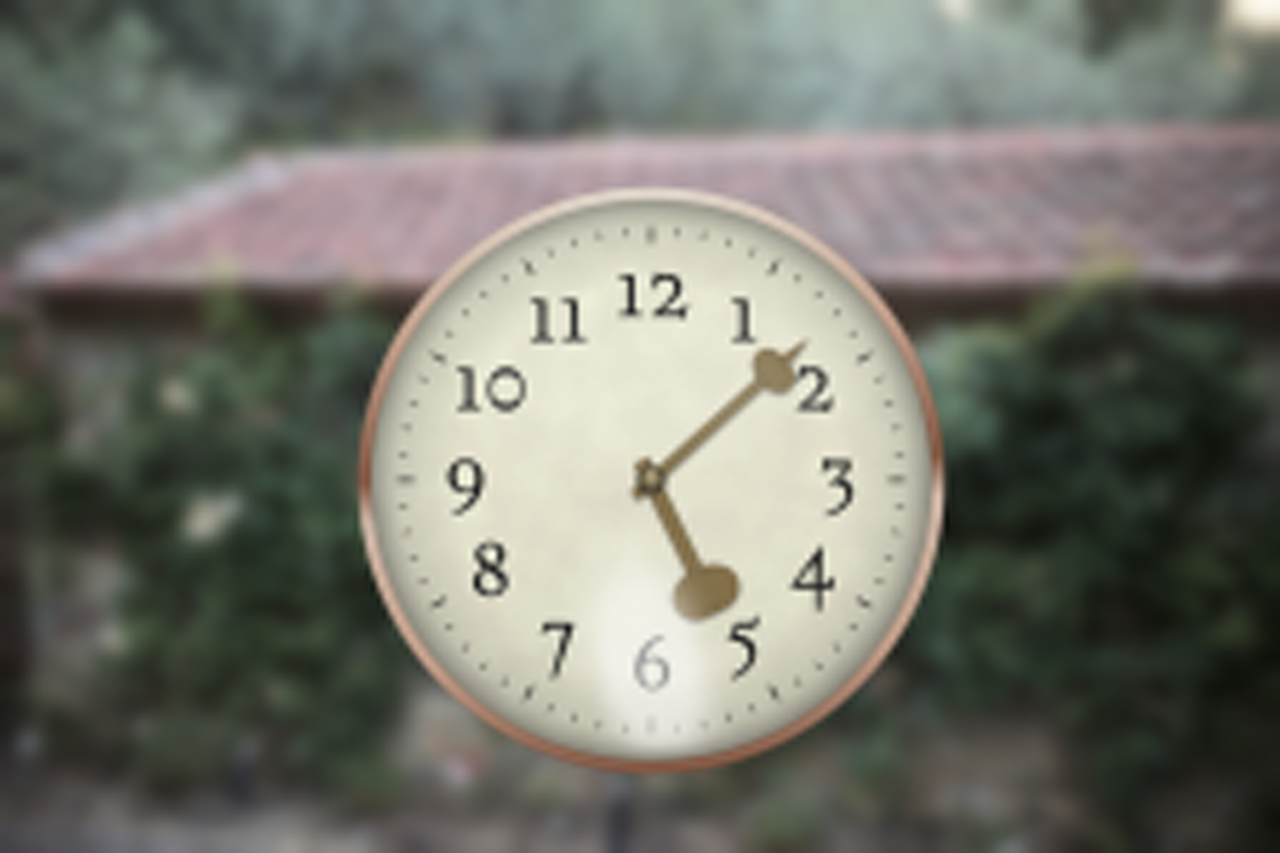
{"hour": 5, "minute": 8}
